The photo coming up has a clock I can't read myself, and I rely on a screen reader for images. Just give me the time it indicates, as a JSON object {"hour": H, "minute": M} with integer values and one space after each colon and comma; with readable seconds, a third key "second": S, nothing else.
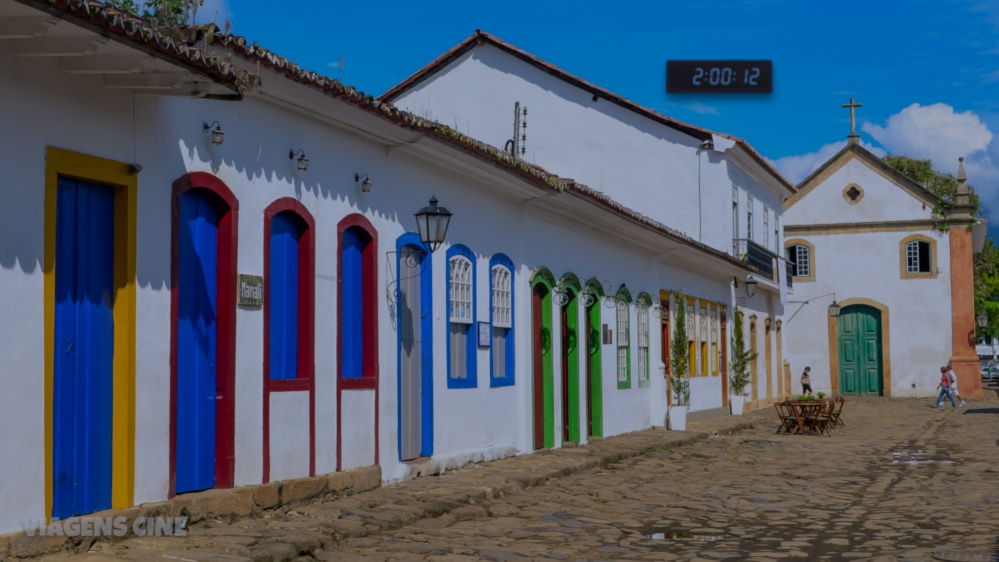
{"hour": 2, "minute": 0, "second": 12}
